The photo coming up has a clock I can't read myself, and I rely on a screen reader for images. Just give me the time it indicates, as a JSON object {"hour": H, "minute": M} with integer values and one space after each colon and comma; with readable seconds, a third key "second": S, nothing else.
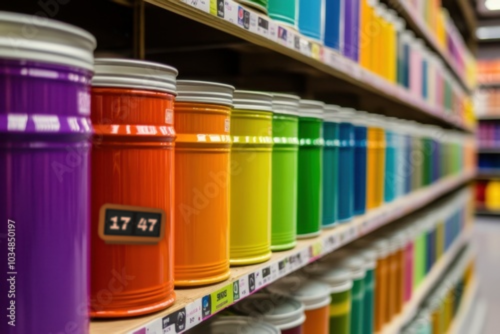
{"hour": 17, "minute": 47}
